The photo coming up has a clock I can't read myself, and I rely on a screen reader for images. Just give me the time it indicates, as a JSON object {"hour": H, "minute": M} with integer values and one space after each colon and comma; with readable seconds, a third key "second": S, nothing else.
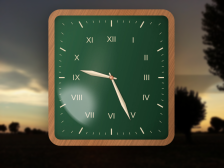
{"hour": 9, "minute": 26}
